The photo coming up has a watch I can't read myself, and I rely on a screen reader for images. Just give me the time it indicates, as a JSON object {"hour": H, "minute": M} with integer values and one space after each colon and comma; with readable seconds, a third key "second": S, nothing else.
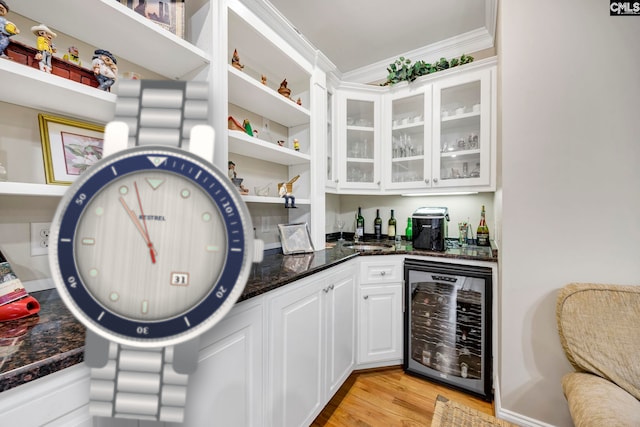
{"hour": 10, "minute": 53, "second": 57}
